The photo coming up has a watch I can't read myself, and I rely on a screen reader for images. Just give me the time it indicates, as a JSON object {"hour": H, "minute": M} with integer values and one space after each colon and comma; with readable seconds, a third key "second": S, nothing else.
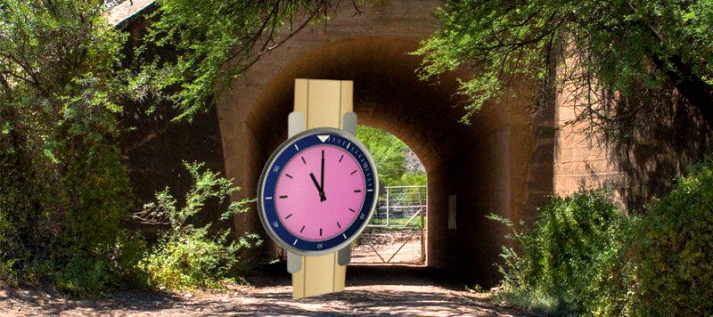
{"hour": 11, "minute": 0}
